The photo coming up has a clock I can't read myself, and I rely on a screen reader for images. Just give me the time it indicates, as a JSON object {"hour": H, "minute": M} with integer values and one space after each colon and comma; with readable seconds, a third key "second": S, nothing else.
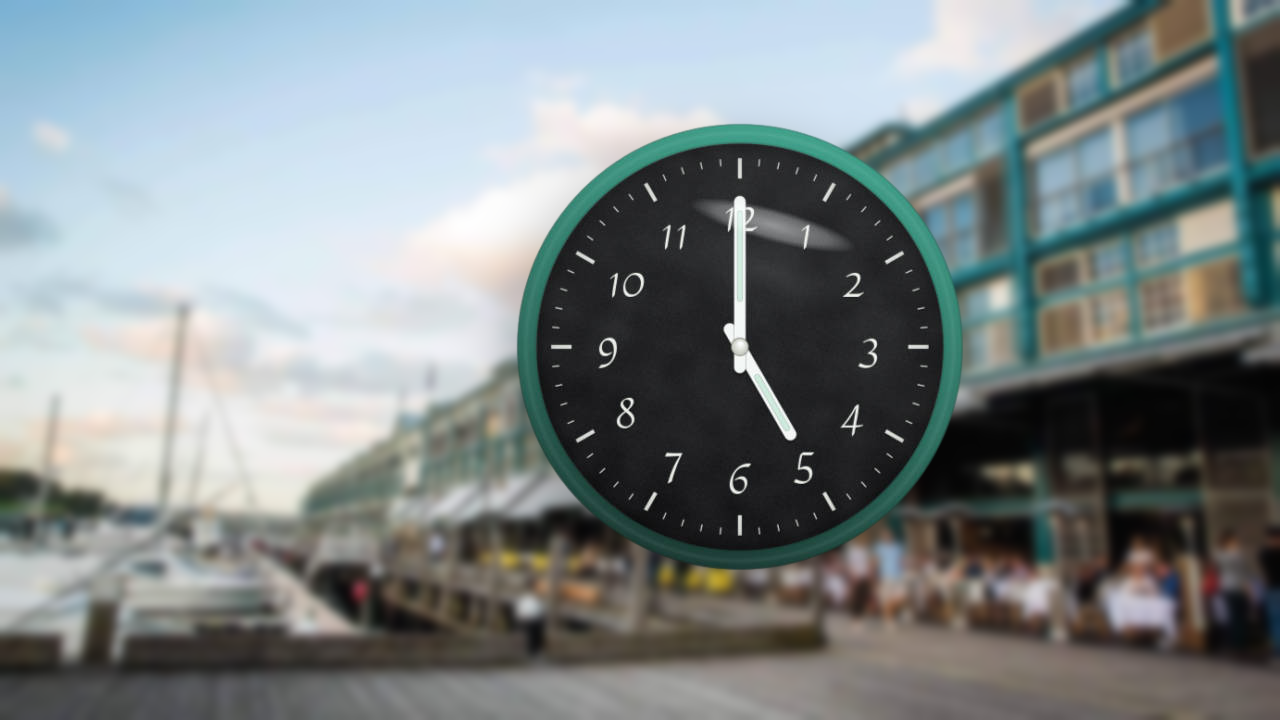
{"hour": 5, "minute": 0}
